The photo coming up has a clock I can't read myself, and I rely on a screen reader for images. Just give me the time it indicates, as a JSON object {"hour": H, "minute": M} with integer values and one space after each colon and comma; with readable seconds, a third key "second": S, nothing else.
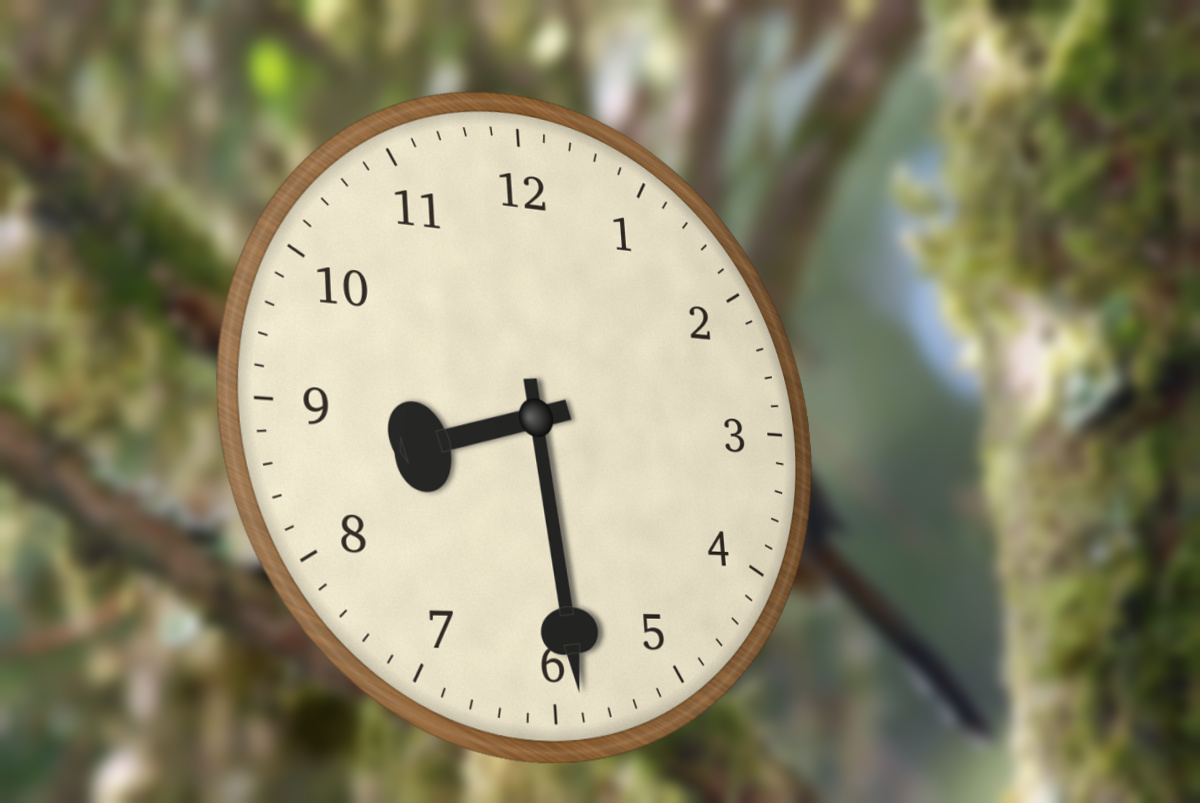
{"hour": 8, "minute": 29}
